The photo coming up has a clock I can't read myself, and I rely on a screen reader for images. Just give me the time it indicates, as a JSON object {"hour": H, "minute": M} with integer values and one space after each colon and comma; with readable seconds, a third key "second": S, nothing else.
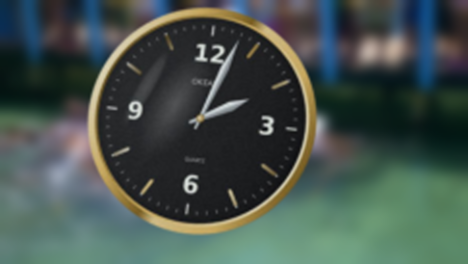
{"hour": 2, "minute": 3}
